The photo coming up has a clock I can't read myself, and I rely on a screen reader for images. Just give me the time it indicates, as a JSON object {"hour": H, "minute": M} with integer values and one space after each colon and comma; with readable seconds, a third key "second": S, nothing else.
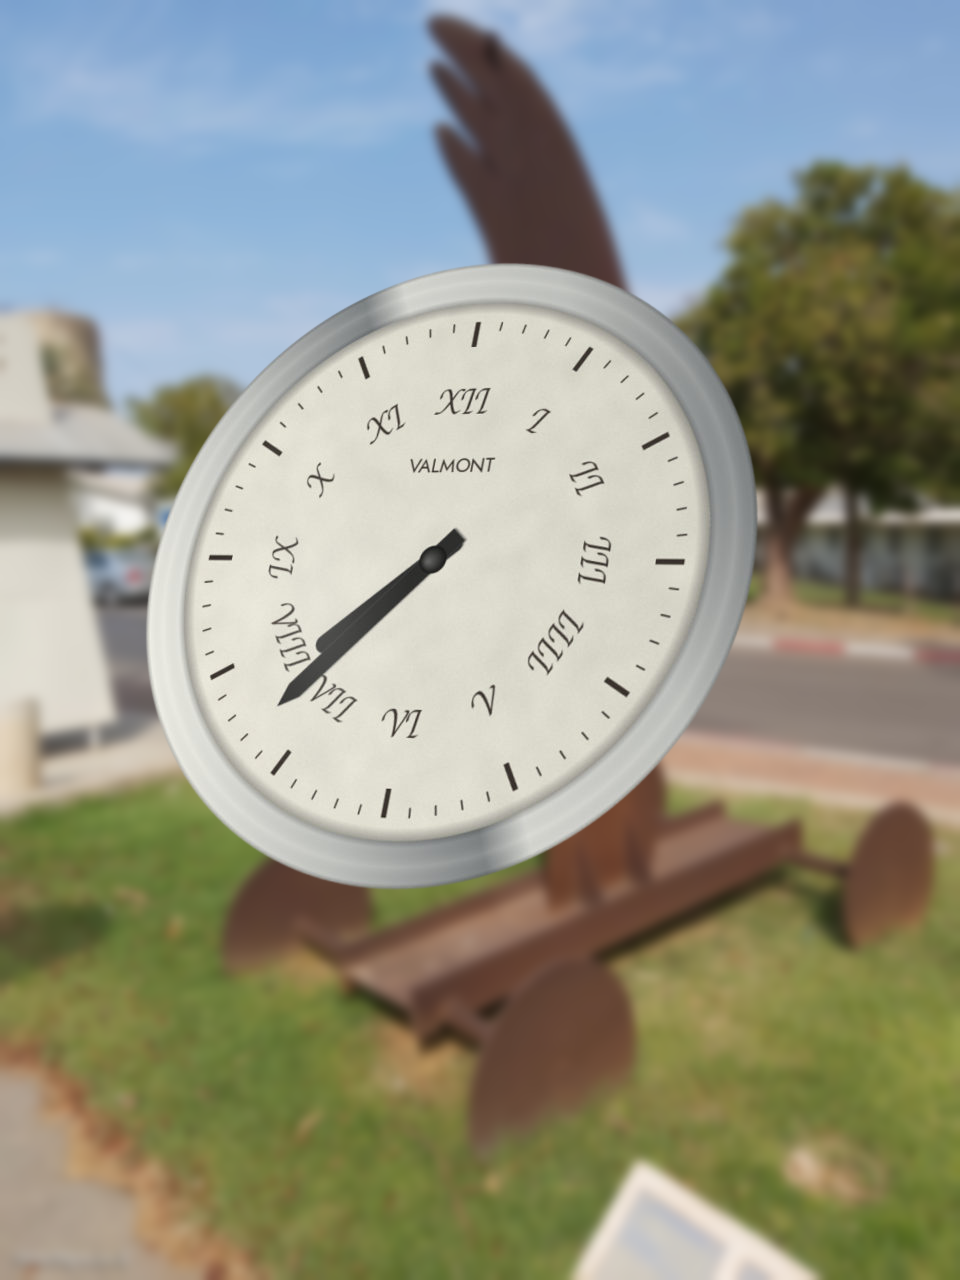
{"hour": 7, "minute": 37}
